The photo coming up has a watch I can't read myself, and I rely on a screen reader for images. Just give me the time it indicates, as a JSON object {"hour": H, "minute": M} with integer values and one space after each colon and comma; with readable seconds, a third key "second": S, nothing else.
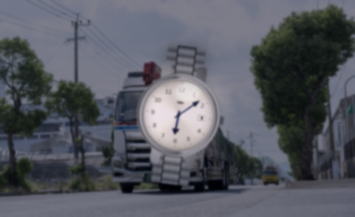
{"hour": 6, "minute": 8}
